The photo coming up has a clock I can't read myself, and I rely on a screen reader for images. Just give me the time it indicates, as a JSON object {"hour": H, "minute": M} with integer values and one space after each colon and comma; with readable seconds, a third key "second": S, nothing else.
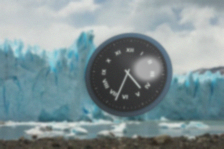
{"hour": 4, "minute": 33}
